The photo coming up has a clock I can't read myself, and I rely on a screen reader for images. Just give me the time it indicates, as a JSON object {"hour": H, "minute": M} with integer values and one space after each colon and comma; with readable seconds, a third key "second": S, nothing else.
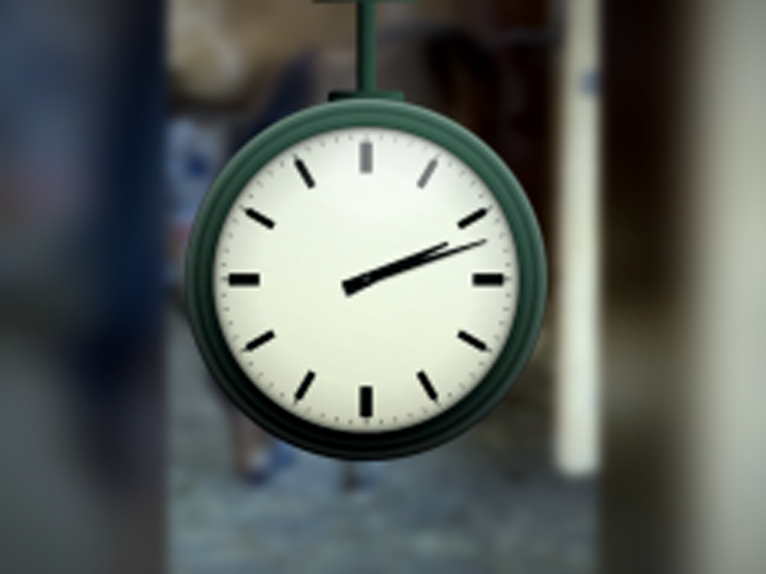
{"hour": 2, "minute": 12}
